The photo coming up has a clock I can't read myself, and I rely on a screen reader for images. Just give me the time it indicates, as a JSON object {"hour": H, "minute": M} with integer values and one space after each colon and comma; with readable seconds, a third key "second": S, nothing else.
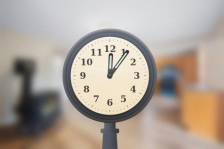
{"hour": 12, "minute": 6}
